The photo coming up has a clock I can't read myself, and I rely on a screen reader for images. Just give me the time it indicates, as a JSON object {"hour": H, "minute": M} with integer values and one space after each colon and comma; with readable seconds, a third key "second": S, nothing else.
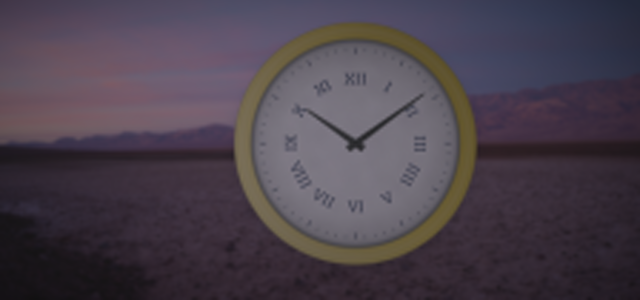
{"hour": 10, "minute": 9}
